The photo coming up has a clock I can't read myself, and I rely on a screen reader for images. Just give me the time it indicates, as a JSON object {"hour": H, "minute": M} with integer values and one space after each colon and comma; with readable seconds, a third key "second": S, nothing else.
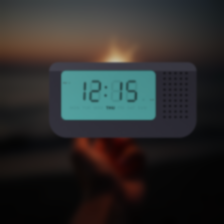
{"hour": 12, "minute": 15}
